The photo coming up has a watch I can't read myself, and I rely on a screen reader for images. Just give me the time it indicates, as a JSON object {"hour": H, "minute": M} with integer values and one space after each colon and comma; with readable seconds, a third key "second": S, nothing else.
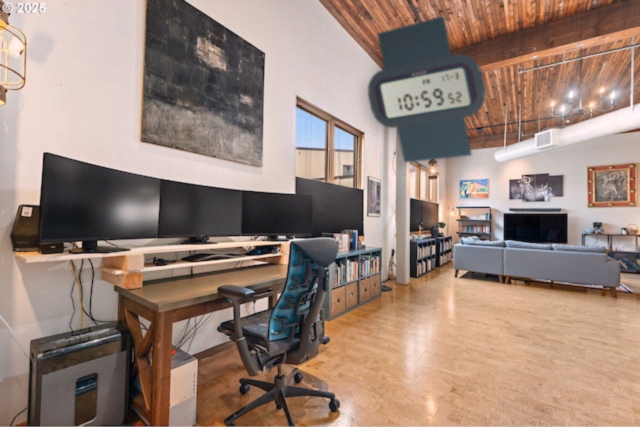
{"hour": 10, "minute": 59}
